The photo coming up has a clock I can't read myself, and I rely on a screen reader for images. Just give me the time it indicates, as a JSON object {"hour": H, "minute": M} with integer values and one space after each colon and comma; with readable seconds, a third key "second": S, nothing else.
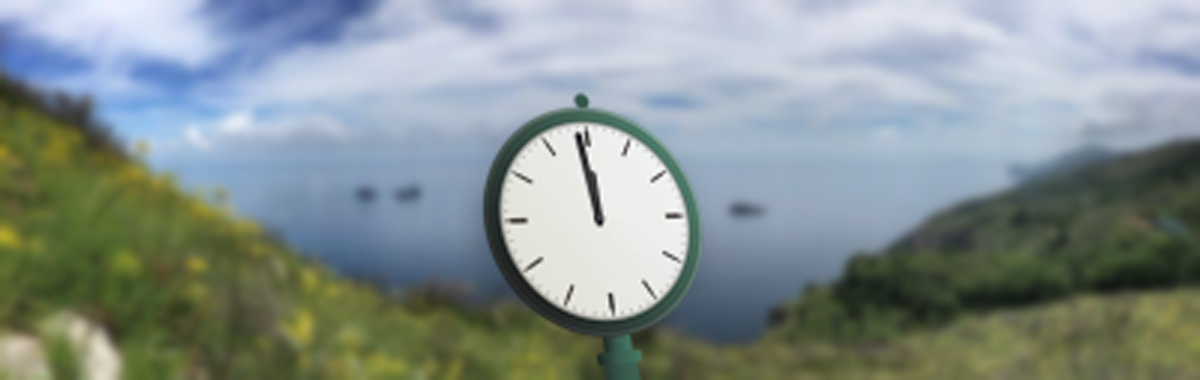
{"hour": 11, "minute": 59}
